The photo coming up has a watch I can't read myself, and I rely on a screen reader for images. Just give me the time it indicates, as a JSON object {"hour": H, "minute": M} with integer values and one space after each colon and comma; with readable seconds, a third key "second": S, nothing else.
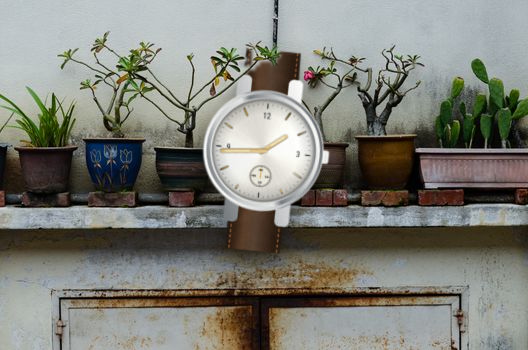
{"hour": 1, "minute": 44}
